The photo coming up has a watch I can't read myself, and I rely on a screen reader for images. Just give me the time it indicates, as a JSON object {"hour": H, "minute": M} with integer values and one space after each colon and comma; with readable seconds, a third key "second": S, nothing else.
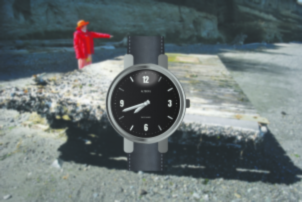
{"hour": 7, "minute": 42}
